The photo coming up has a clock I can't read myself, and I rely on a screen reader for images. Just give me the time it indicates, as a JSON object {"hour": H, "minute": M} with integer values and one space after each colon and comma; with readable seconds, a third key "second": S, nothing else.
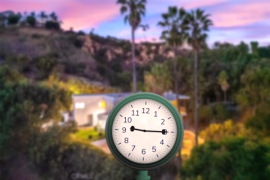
{"hour": 9, "minute": 15}
